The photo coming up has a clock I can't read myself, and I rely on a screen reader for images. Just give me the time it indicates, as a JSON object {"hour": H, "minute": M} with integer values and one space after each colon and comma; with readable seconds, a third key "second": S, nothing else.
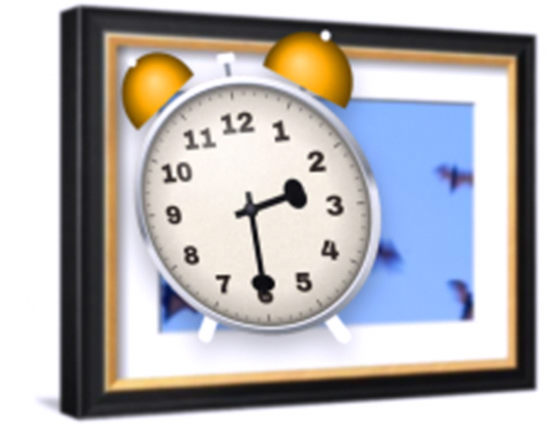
{"hour": 2, "minute": 30}
